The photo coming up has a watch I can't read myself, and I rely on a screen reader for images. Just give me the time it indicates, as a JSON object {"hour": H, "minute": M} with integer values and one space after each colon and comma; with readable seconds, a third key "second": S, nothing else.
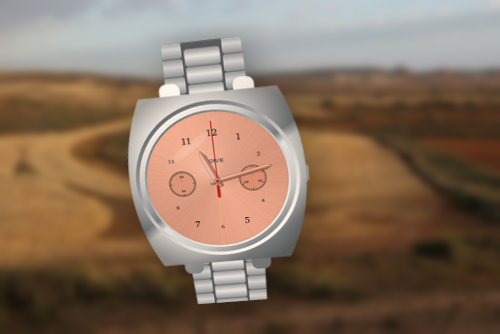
{"hour": 11, "minute": 13}
